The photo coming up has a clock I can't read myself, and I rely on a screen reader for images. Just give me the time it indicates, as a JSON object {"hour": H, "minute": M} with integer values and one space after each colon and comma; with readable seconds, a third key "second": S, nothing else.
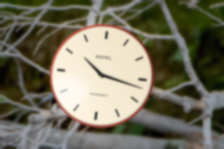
{"hour": 10, "minute": 17}
